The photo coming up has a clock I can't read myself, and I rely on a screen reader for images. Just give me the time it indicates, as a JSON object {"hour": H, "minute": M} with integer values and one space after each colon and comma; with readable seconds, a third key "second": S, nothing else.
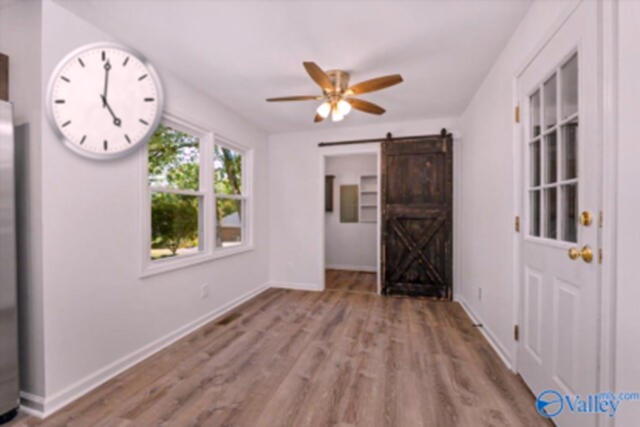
{"hour": 5, "minute": 1}
